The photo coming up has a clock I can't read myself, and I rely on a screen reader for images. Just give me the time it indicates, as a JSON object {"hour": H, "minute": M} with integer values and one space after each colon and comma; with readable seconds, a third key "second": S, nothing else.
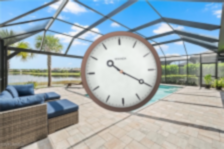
{"hour": 10, "minute": 20}
